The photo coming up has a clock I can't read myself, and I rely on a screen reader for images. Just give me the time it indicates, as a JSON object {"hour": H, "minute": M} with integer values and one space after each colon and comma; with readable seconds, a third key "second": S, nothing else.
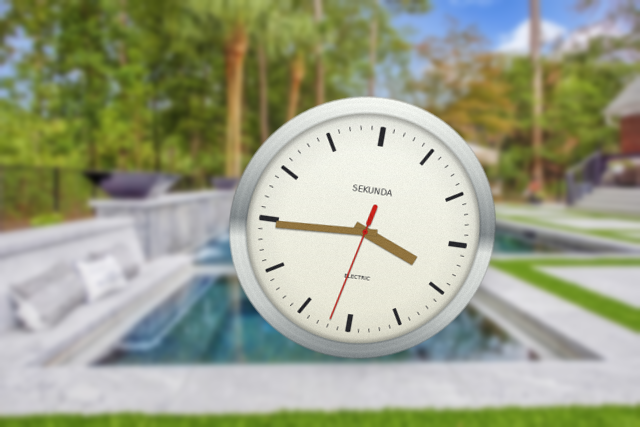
{"hour": 3, "minute": 44, "second": 32}
